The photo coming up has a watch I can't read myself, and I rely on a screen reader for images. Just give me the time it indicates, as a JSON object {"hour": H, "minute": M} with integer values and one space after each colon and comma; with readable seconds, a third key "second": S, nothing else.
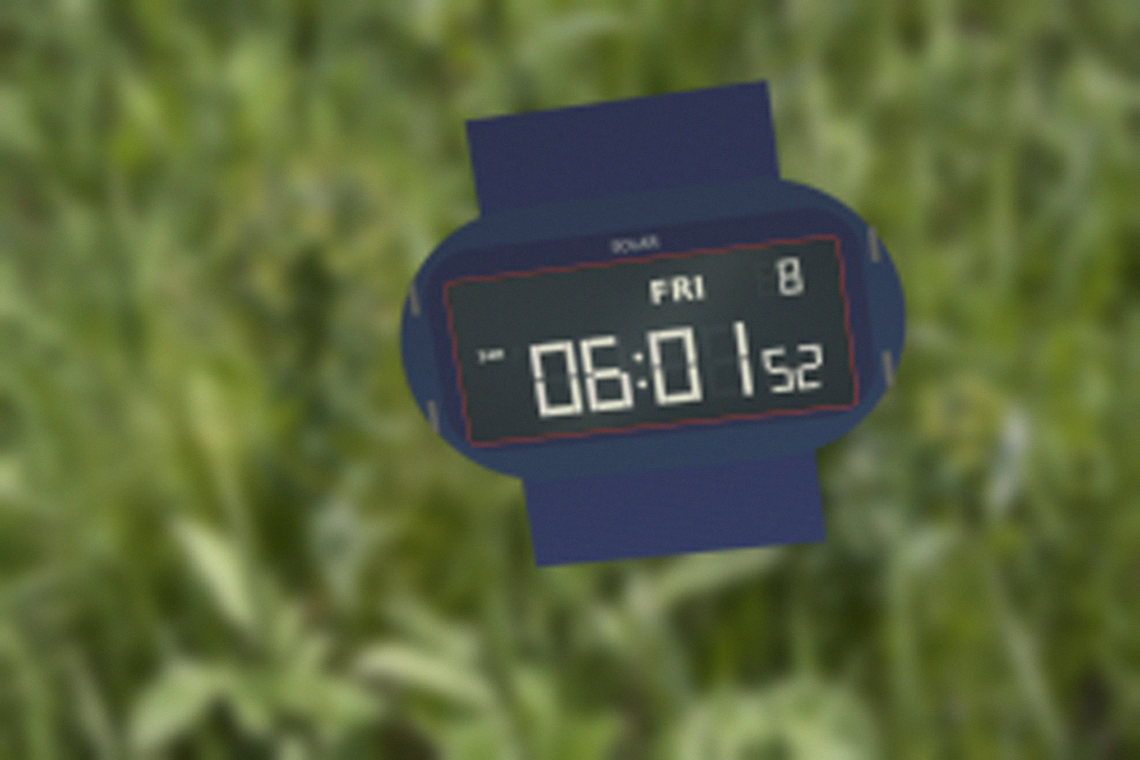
{"hour": 6, "minute": 1, "second": 52}
